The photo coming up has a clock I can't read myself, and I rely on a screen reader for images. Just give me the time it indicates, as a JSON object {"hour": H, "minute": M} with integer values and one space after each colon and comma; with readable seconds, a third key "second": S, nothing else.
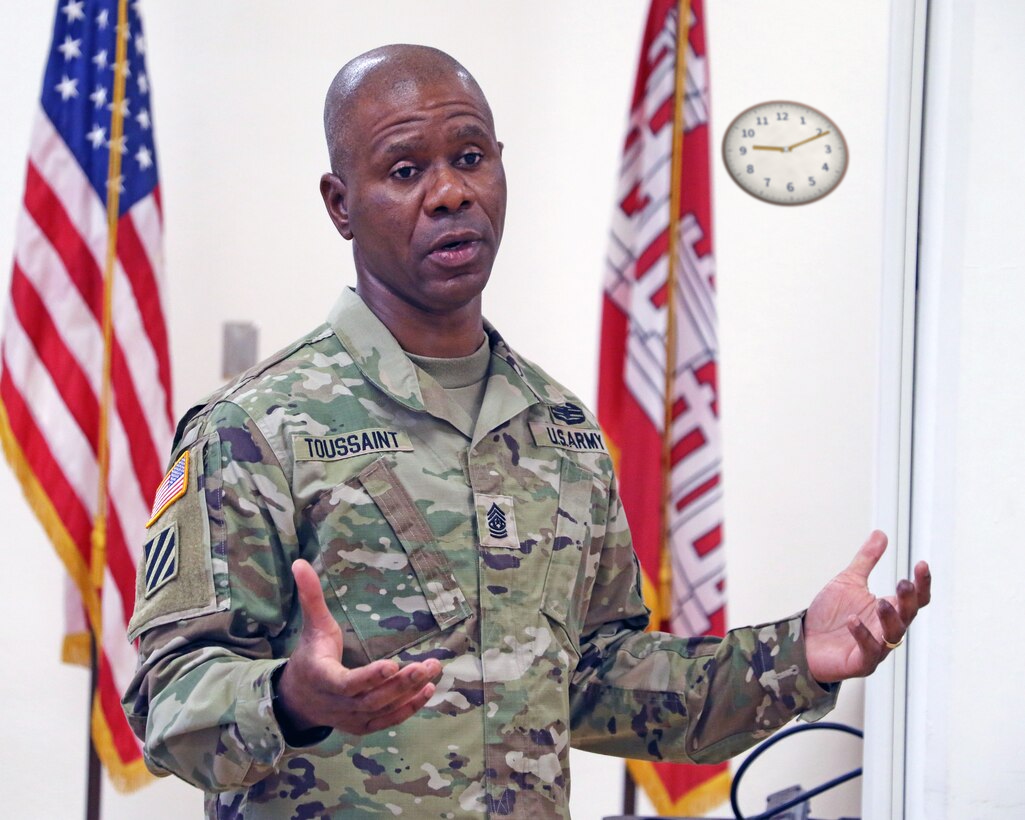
{"hour": 9, "minute": 11}
